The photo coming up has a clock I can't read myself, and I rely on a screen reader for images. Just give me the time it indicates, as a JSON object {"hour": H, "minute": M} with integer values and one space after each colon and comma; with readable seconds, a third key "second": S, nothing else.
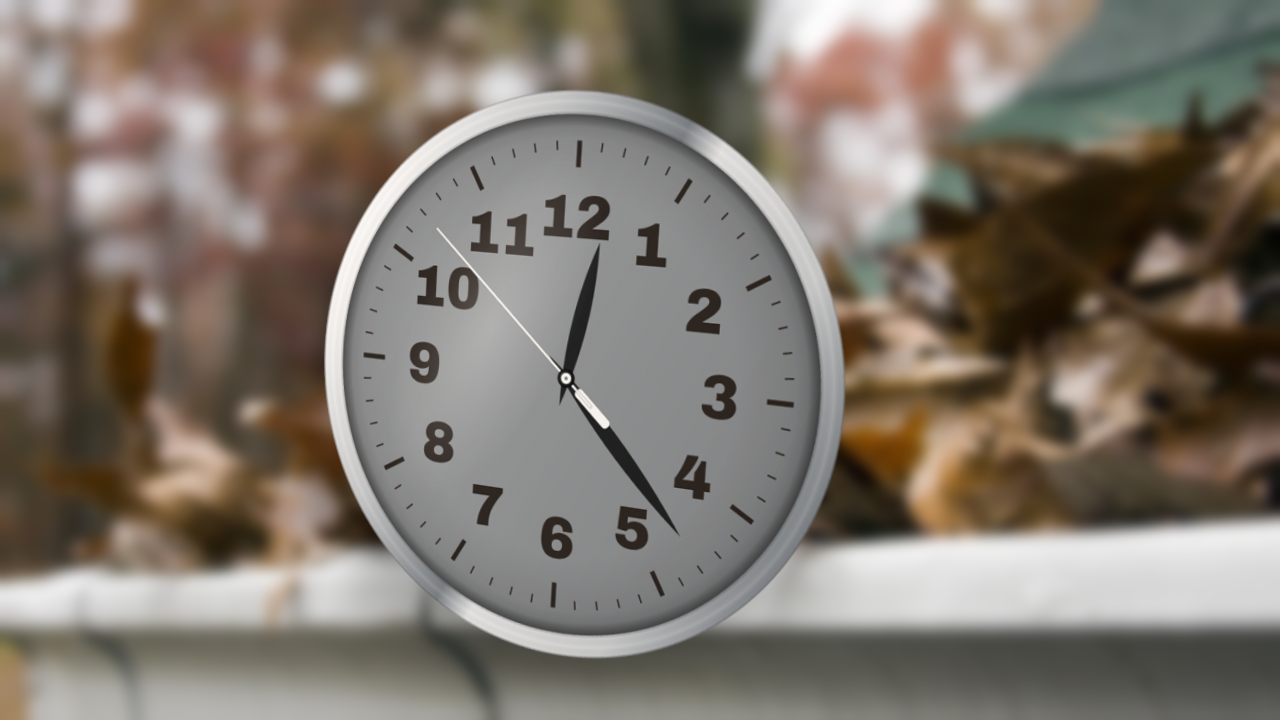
{"hour": 12, "minute": 22, "second": 52}
